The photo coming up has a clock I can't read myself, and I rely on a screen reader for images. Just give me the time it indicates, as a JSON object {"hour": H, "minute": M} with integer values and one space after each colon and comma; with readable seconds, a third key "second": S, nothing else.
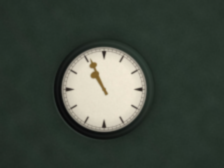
{"hour": 10, "minute": 56}
